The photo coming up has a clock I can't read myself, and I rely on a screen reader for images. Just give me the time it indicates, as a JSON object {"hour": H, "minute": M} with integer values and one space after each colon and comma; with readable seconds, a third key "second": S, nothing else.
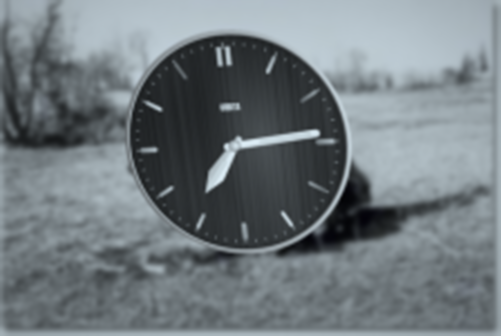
{"hour": 7, "minute": 14}
